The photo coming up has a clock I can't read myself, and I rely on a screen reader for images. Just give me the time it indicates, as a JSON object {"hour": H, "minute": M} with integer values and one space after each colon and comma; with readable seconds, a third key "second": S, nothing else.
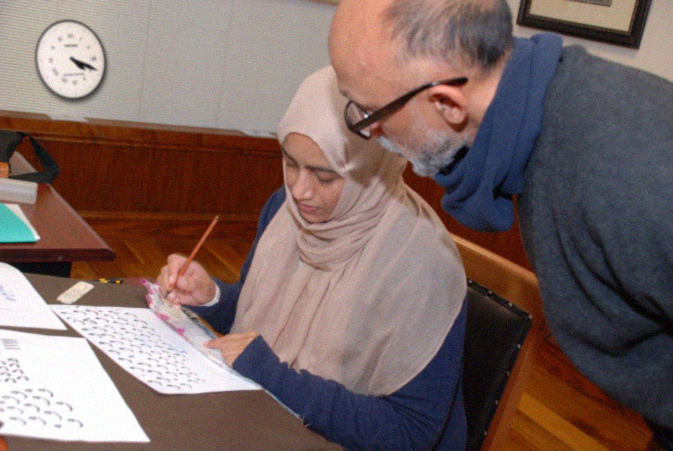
{"hour": 4, "minute": 19}
